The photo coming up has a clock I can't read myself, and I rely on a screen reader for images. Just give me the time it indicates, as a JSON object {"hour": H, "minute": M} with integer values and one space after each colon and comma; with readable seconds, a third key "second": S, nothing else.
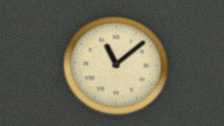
{"hour": 11, "minute": 8}
